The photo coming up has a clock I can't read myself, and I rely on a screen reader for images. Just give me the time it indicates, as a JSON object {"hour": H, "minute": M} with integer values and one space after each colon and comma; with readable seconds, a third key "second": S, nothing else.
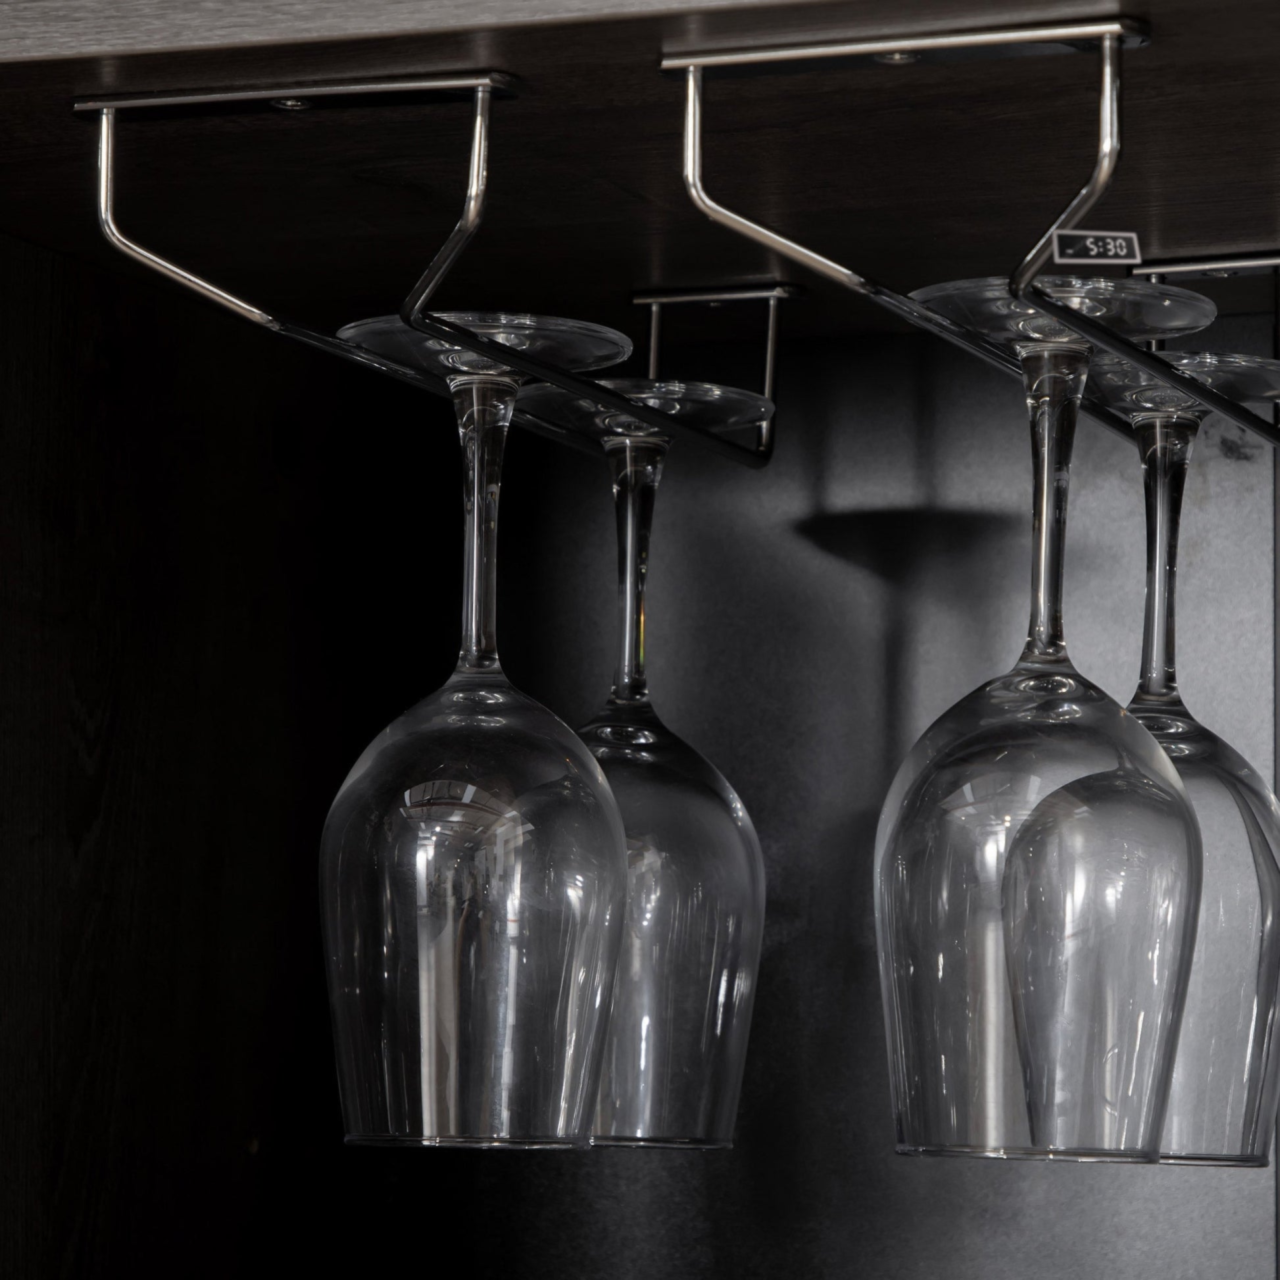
{"hour": 5, "minute": 30}
